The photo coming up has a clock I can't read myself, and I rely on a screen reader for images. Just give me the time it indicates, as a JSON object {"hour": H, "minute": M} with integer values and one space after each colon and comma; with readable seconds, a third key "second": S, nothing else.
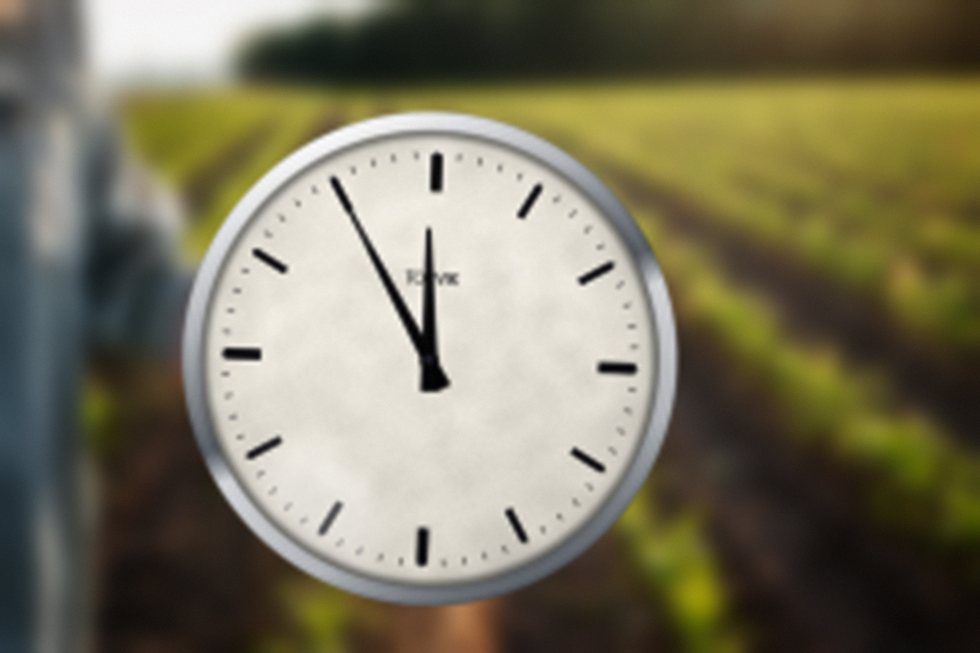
{"hour": 11, "minute": 55}
